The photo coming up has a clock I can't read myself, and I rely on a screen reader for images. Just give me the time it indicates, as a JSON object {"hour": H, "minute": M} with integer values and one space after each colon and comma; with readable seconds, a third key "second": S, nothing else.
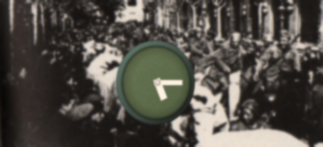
{"hour": 5, "minute": 15}
